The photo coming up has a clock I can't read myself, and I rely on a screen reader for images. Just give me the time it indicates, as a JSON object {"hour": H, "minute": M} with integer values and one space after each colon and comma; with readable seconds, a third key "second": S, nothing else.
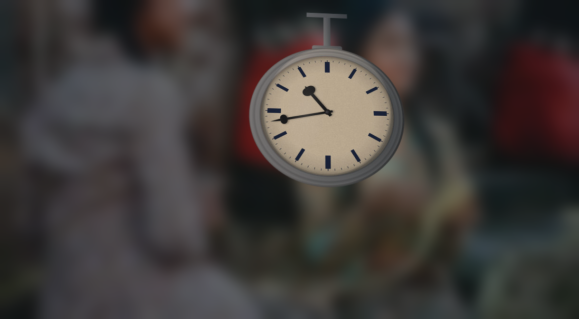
{"hour": 10, "minute": 43}
